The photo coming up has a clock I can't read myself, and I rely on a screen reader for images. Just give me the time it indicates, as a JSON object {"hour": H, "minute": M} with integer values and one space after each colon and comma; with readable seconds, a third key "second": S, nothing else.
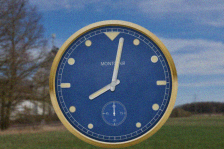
{"hour": 8, "minute": 2}
